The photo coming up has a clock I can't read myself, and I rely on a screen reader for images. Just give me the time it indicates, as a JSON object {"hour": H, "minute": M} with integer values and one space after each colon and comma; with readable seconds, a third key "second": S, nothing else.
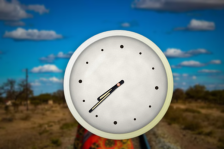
{"hour": 7, "minute": 37}
